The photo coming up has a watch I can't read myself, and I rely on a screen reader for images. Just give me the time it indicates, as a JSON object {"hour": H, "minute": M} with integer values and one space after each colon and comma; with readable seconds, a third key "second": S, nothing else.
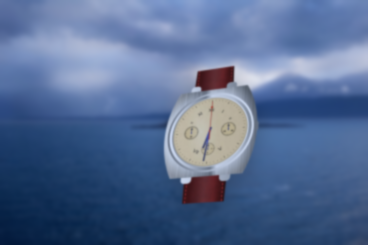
{"hour": 6, "minute": 31}
